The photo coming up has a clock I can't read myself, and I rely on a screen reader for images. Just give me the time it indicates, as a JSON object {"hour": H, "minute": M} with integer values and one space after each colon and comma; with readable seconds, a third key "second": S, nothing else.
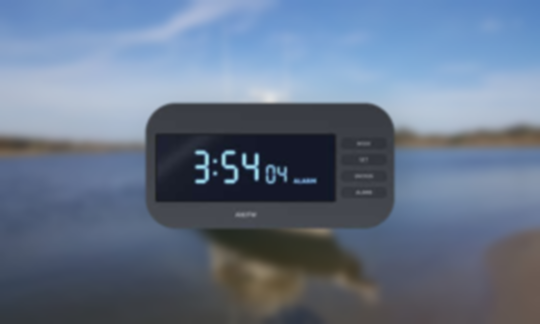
{"hour": 3, "minute": 54, "second": 4}
